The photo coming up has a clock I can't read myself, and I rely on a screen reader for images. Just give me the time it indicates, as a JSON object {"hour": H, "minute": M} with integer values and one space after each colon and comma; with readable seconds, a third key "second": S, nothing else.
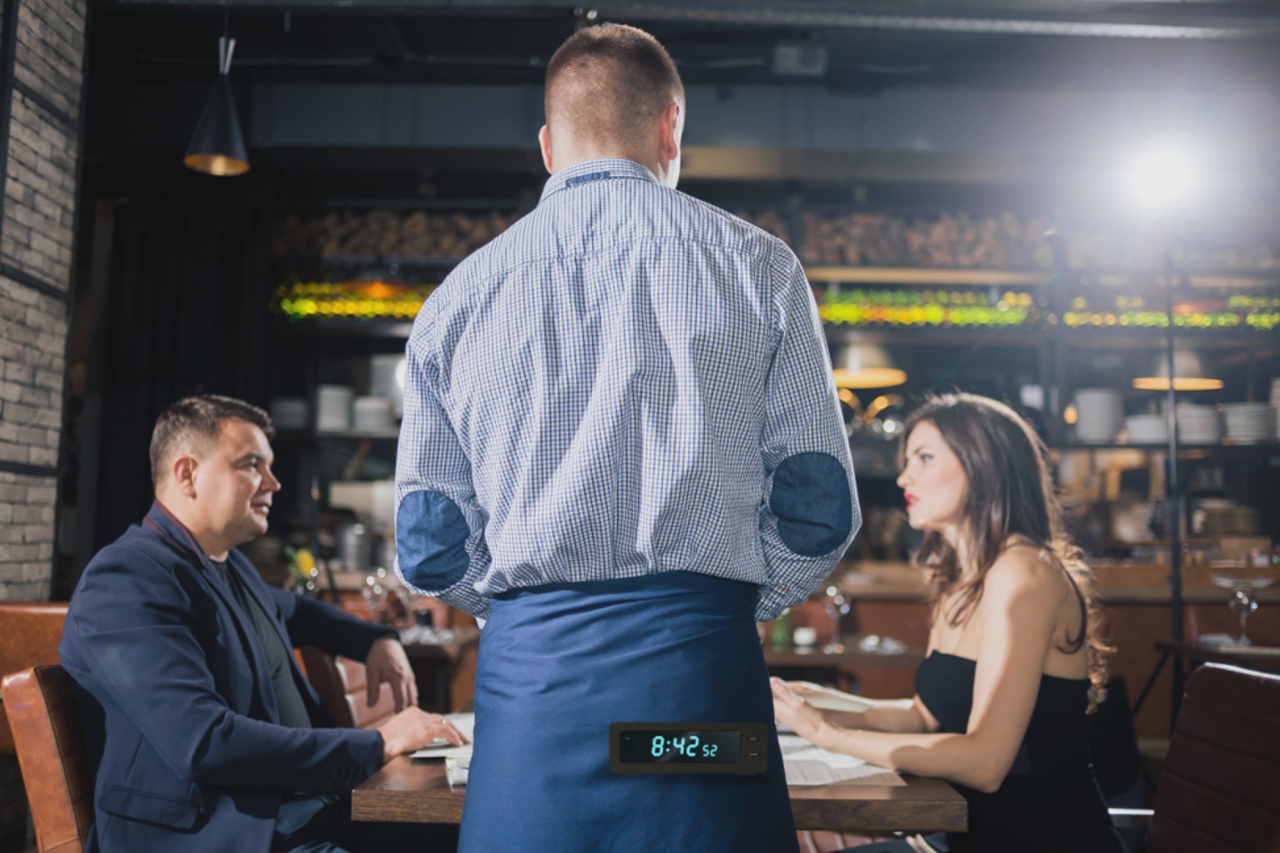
{"hour": 8, "minute": 42, "second": 52}
